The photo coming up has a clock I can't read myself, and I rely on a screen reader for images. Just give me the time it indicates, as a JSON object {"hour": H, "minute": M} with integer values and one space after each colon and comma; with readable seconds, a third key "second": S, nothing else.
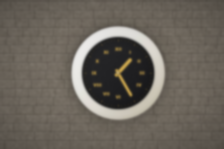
{"hour": 1, "minute": 25}
